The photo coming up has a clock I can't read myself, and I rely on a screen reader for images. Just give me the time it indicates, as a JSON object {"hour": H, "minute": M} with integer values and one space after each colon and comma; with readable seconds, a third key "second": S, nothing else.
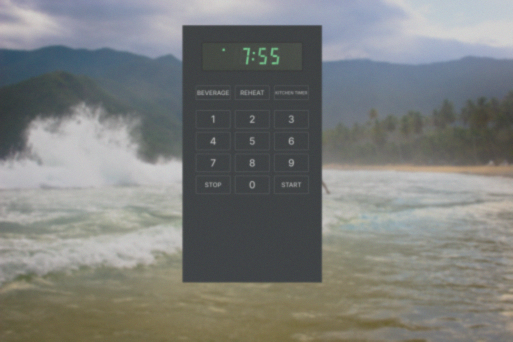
{"hour": 7, "minute": 55}
